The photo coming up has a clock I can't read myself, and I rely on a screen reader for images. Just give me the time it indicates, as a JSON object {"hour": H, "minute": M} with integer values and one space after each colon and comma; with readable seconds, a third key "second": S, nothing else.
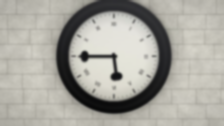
{"hour": 5, "minute": 45}
